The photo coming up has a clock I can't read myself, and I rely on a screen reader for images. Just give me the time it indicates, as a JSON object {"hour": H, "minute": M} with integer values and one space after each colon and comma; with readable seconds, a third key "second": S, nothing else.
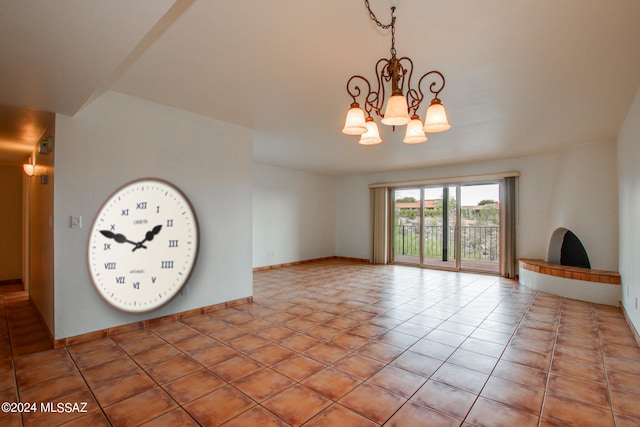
{"hour": 1, "minute": 48}
